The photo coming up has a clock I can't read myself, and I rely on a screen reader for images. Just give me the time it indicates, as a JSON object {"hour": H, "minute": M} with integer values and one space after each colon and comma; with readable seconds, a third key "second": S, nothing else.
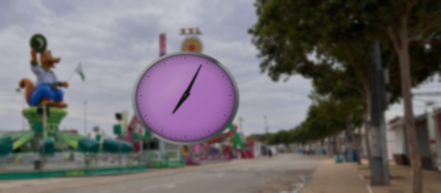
{"hour": 7, "minute": 4}
